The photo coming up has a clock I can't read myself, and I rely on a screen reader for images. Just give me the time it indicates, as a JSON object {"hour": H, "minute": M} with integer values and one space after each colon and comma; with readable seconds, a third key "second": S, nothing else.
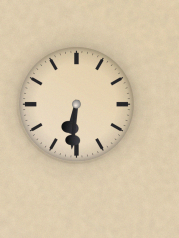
{"hour": 6, "minute": 31}
